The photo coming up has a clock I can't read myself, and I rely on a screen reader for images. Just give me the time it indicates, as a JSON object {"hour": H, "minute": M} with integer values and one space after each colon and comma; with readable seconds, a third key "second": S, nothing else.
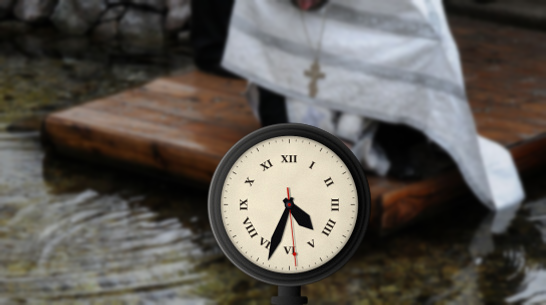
{"hour": 4, "minute": 33, "second": 29}
